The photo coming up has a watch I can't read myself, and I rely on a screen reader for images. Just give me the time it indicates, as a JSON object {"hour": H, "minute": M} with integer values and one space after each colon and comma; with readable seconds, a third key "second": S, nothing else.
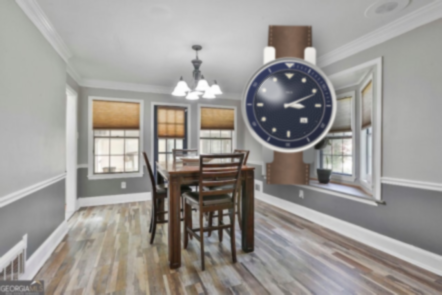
{"hour": 3, "minute": 11}
